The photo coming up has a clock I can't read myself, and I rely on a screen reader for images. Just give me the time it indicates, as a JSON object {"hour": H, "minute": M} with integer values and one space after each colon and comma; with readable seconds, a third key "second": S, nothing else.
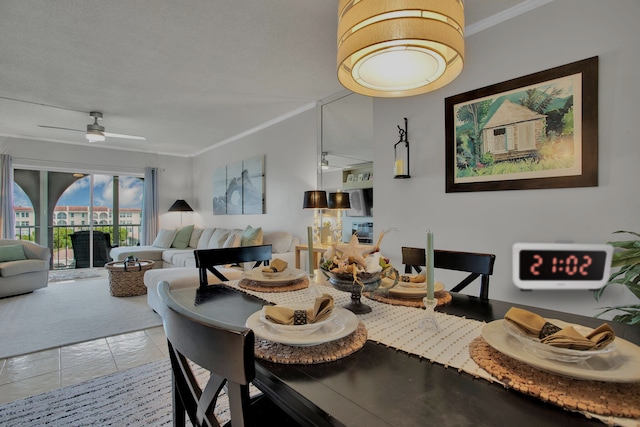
{"hour": 21, "minute": 2}
